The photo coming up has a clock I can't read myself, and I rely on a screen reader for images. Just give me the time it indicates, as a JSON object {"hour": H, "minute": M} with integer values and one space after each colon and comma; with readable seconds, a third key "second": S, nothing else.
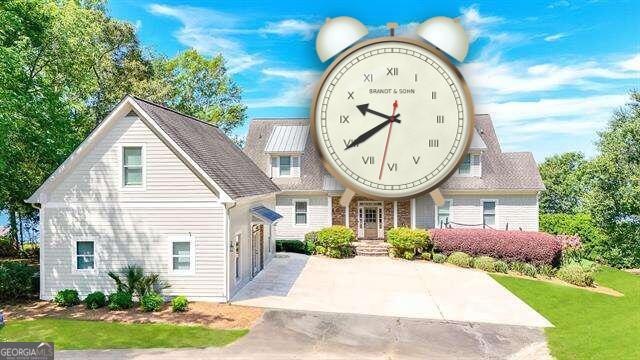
{"hour": 9, "minute": 39, "second": 32}
